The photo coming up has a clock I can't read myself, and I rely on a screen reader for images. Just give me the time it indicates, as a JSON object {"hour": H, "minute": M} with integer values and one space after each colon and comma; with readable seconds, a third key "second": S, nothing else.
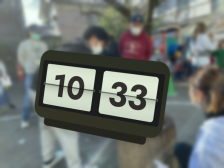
{"hour": 10, "minute": 33}
